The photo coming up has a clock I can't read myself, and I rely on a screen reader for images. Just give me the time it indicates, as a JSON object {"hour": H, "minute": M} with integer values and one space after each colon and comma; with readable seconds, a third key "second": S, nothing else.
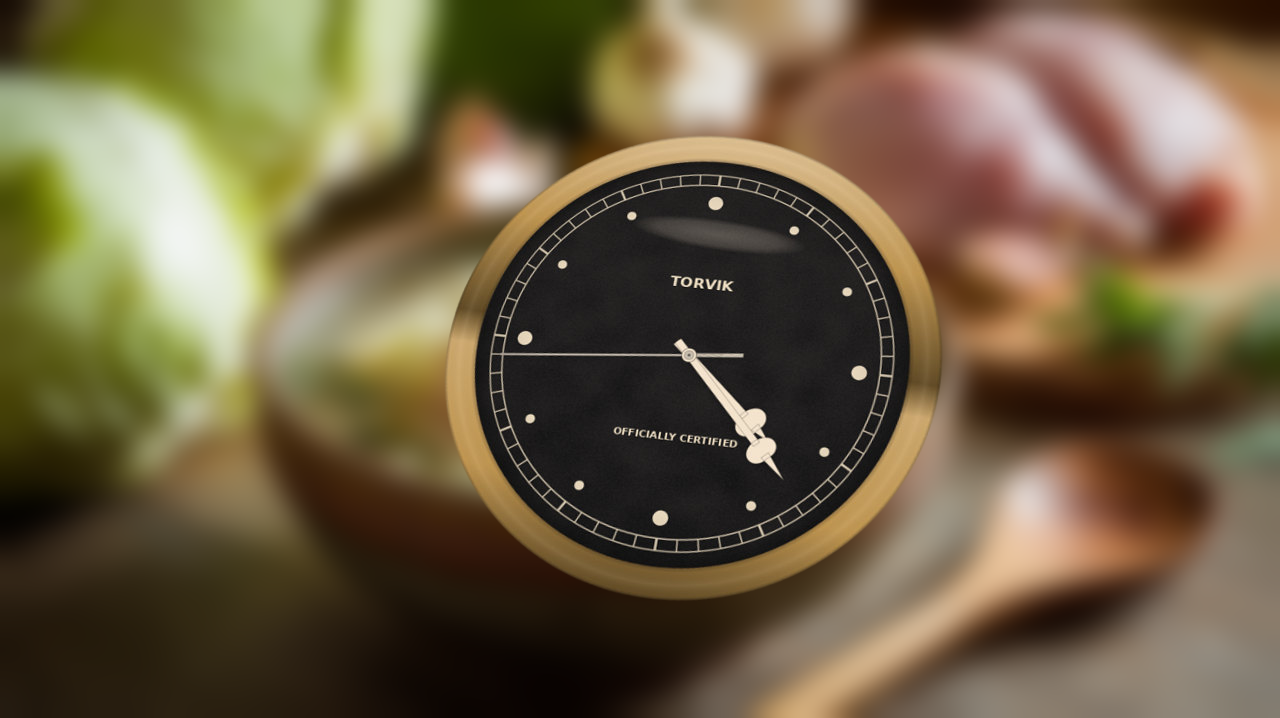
{"hour": 4, "minute": 22, "second": 44}
